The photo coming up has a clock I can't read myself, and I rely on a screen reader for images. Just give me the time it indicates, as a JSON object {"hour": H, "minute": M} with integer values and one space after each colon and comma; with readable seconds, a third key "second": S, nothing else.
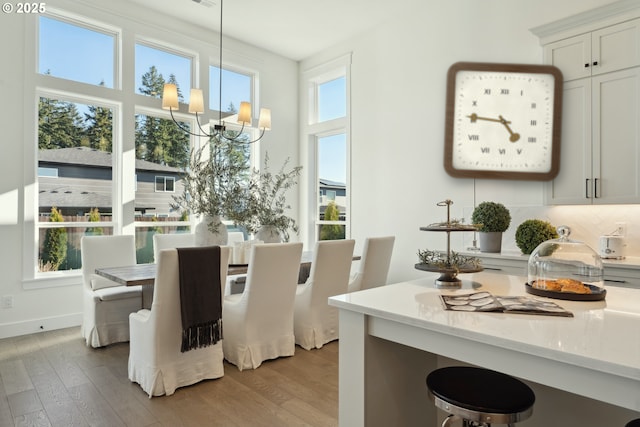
{"hour": 4, "minute": 46}
